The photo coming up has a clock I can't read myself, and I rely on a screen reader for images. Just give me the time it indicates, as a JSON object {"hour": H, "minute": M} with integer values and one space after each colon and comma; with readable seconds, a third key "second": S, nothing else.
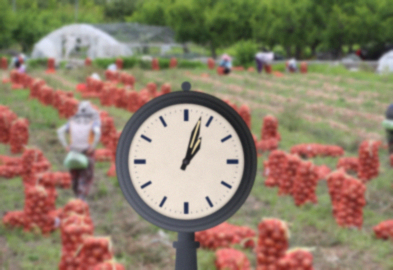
{"hour": 1, "minute": 3}
